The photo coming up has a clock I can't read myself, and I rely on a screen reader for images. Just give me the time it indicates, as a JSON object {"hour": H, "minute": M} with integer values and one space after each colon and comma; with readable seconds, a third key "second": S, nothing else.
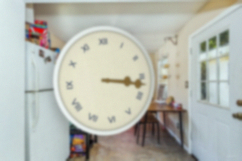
{"hour": 3, "minute": 17}
